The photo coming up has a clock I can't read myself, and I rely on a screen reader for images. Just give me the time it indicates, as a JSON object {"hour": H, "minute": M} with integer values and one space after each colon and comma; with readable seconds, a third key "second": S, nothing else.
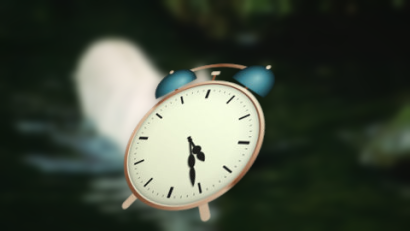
{"hour": 4, "minute": 26}
